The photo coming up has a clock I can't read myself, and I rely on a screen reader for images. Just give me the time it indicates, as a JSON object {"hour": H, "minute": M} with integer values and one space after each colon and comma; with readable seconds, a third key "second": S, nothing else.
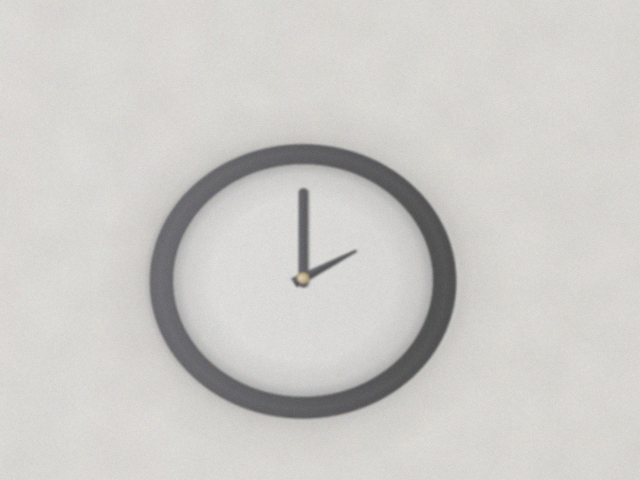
{"hour": 2, "minute": 0}
